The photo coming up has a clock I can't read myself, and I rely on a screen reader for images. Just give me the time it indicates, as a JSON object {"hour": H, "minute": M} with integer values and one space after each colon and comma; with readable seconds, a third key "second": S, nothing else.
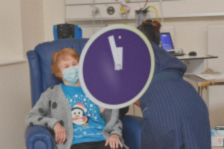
{"hour": 11, "minute": 57}
